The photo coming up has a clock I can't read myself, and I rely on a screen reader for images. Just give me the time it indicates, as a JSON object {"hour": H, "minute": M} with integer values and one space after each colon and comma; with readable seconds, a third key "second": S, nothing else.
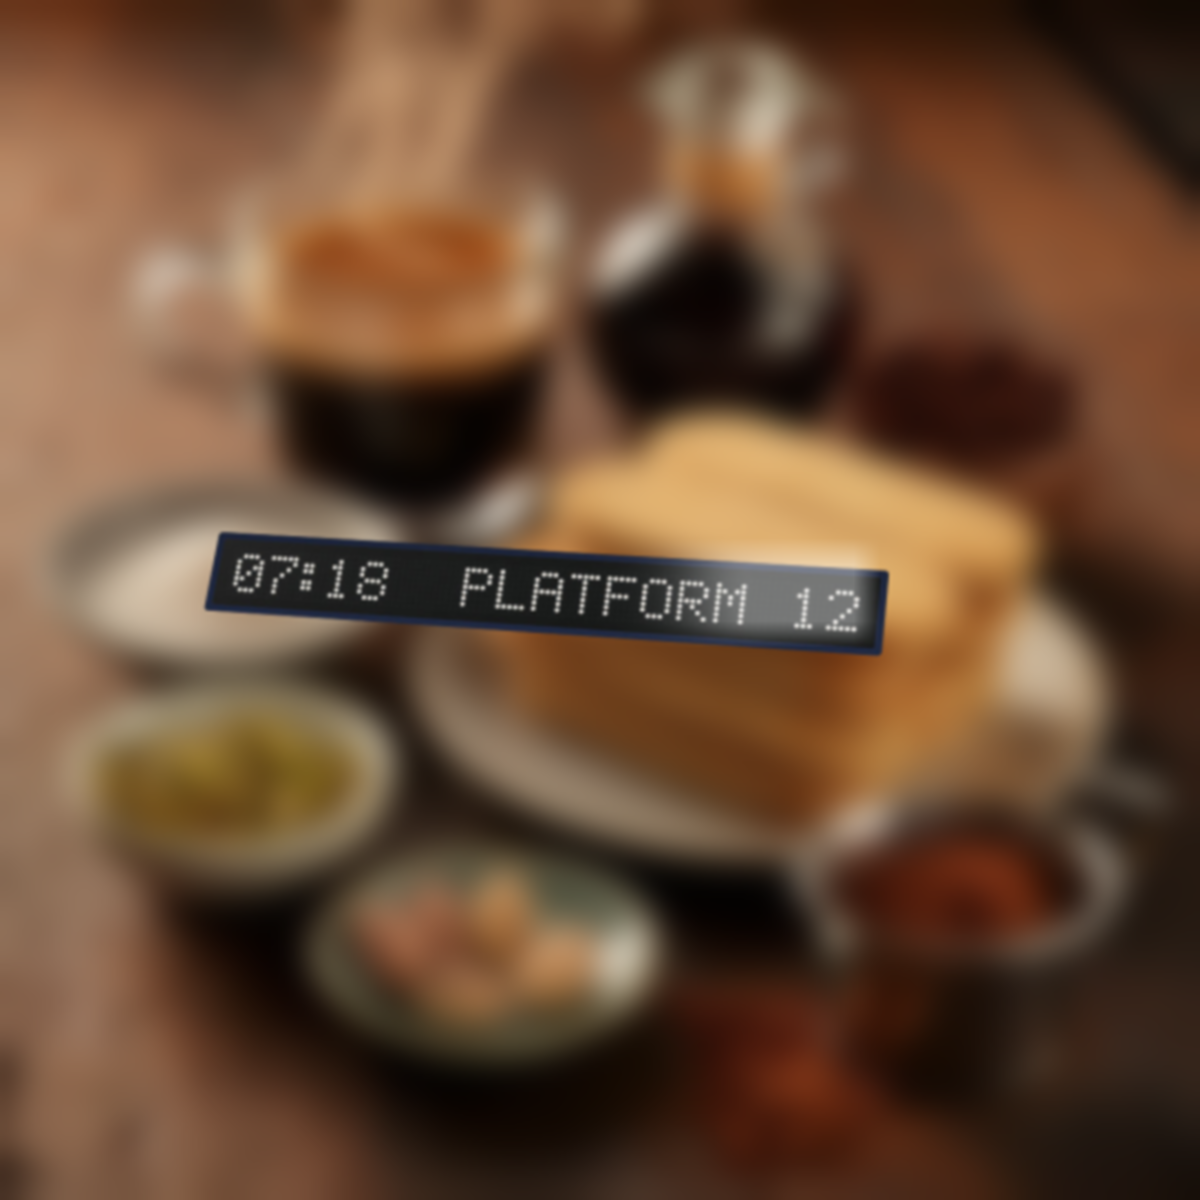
{"hour": 7, "minute": 18}
